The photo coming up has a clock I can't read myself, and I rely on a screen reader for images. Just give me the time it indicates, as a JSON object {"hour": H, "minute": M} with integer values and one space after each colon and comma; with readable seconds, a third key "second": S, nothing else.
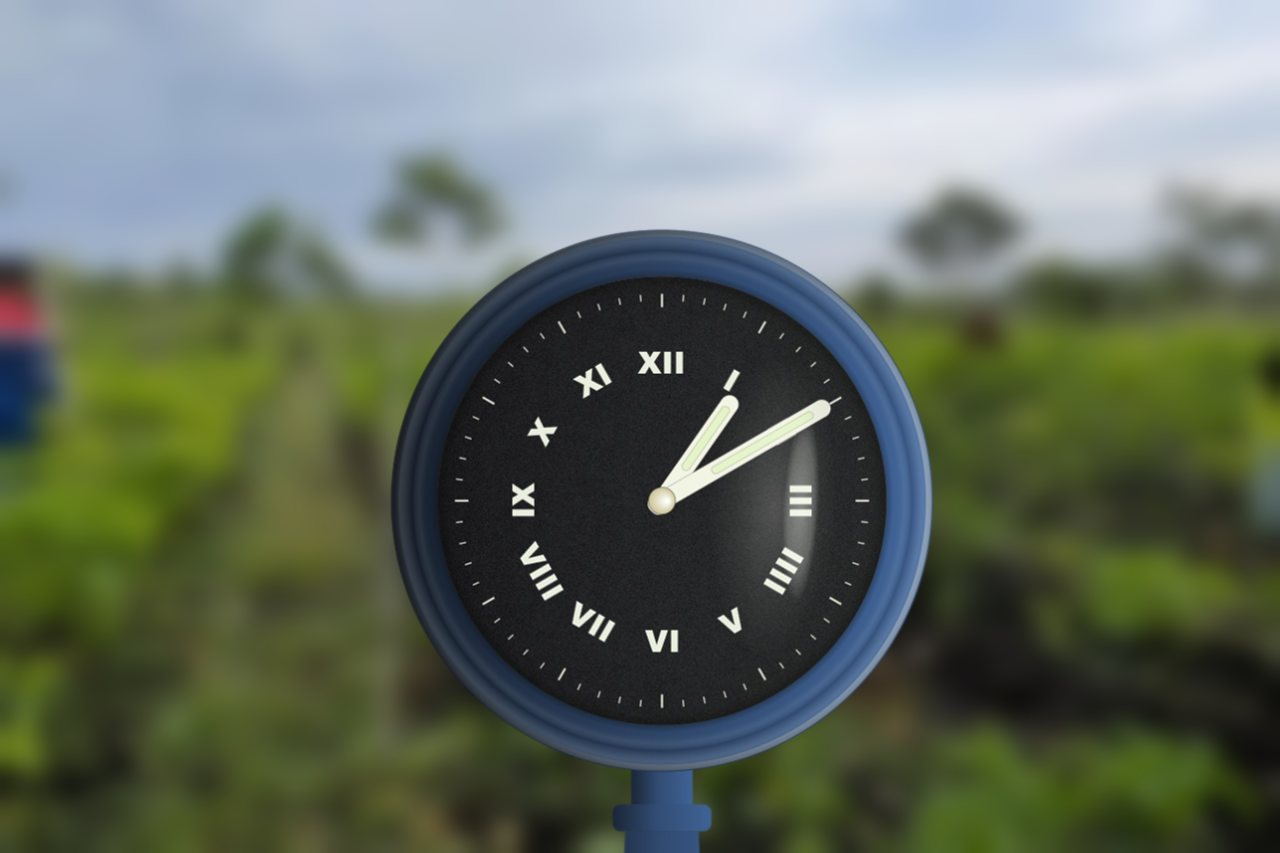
{"hour": 1, "minute": 10}
